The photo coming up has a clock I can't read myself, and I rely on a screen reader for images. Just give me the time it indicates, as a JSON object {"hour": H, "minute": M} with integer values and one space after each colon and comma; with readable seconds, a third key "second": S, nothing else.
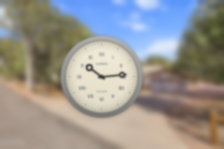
{"hour": 10, "minute": 14}
